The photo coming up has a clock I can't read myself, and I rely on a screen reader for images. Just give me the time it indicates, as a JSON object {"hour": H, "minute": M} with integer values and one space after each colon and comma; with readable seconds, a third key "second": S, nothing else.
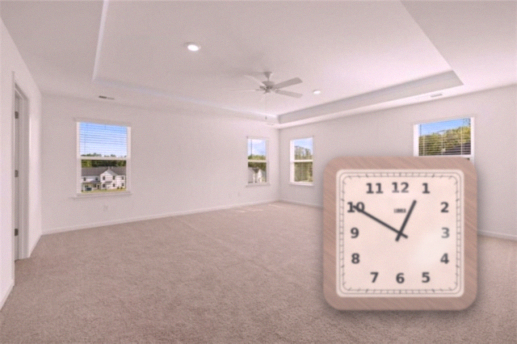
{"hour": 12, "minute": 50}
